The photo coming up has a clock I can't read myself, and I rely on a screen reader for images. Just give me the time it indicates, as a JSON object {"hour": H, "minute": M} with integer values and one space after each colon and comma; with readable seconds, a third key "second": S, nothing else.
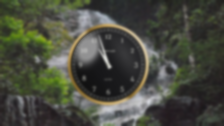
{"hour": 10, "minute": 57}
